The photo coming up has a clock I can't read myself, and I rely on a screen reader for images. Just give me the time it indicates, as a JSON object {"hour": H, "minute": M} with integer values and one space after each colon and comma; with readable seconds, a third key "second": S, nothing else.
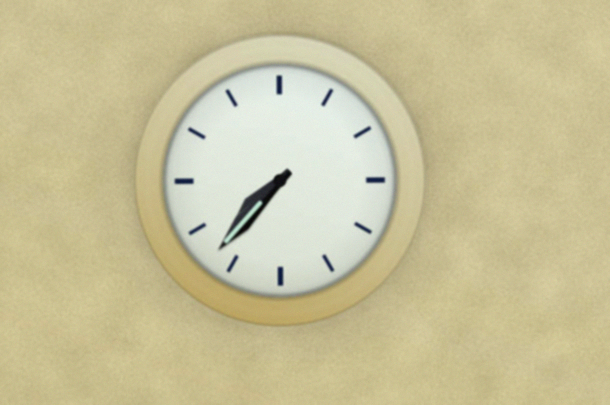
{"hour": 7, "minute": 37}
